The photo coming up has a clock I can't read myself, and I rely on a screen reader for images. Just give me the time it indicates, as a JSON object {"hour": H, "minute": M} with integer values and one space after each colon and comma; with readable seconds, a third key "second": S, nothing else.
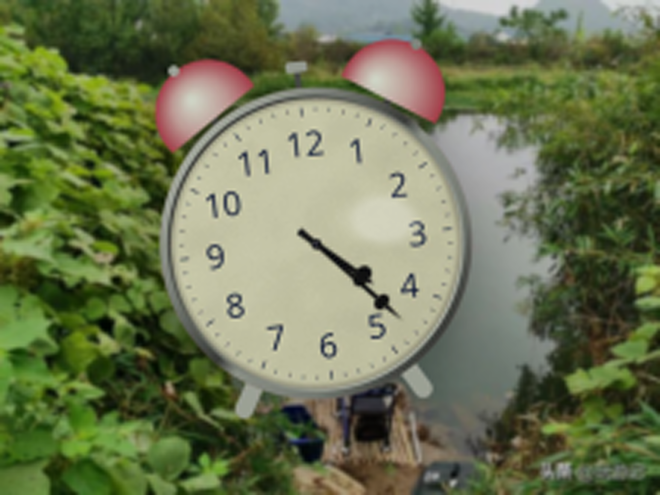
{"hour": 4, "minute": 23}
